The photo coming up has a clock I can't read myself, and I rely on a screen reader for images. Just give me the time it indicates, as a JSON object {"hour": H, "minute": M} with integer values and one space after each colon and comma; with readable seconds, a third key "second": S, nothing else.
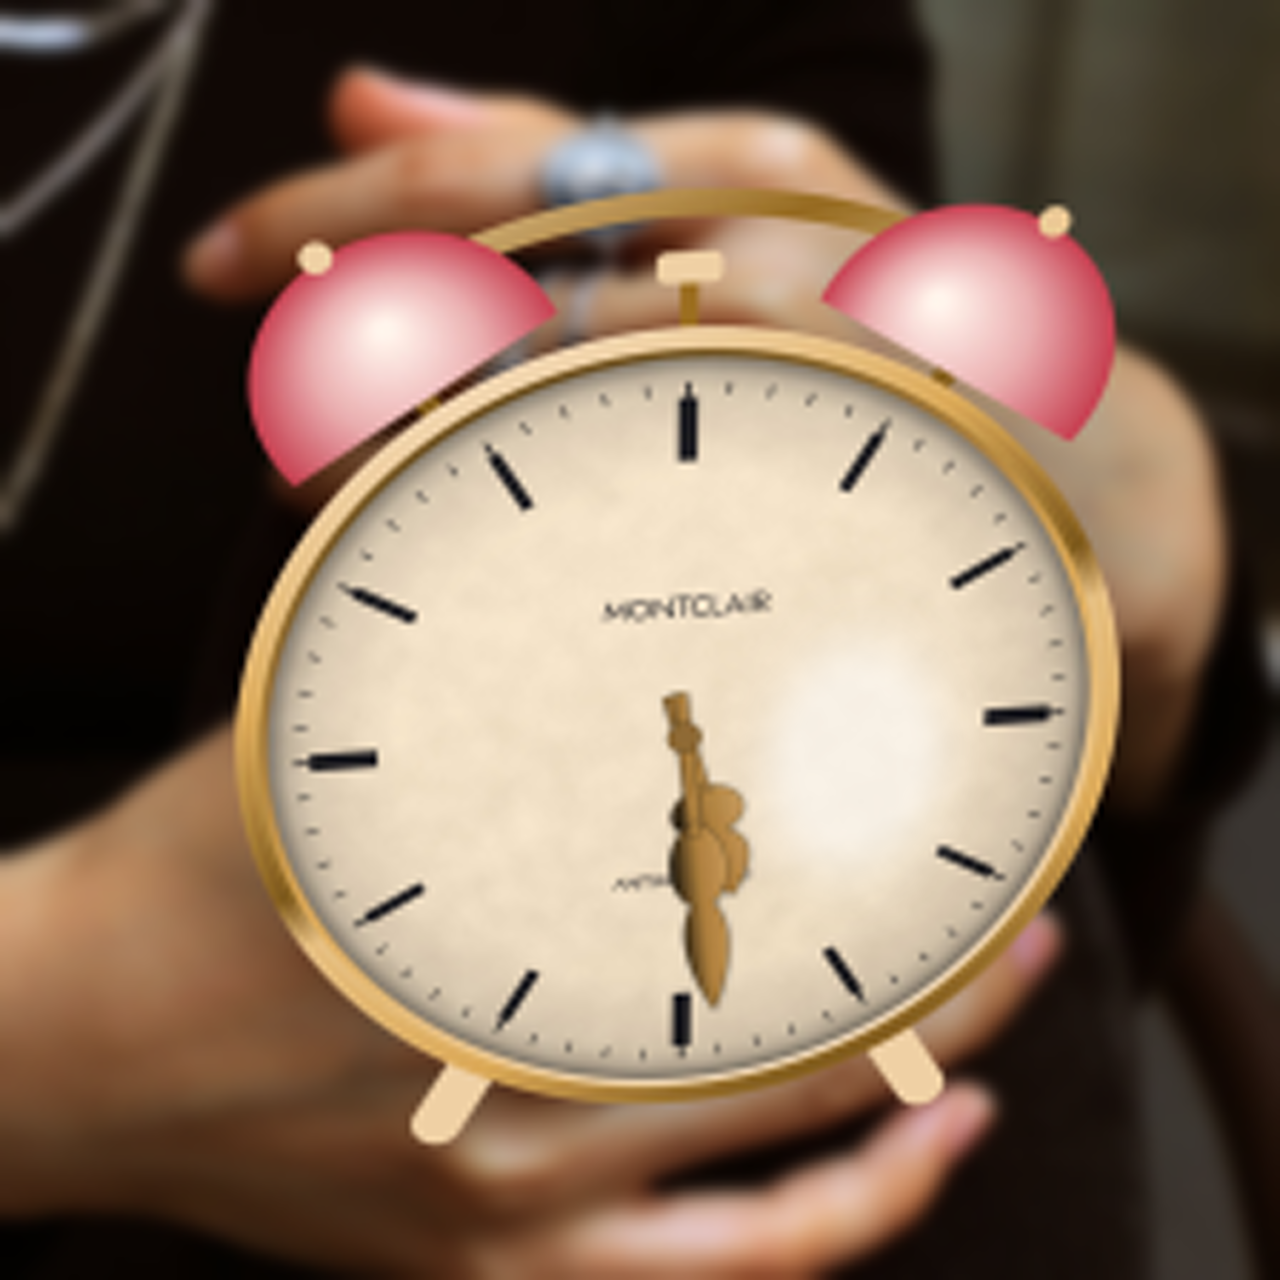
{"hour": 5, "minute": 29}
